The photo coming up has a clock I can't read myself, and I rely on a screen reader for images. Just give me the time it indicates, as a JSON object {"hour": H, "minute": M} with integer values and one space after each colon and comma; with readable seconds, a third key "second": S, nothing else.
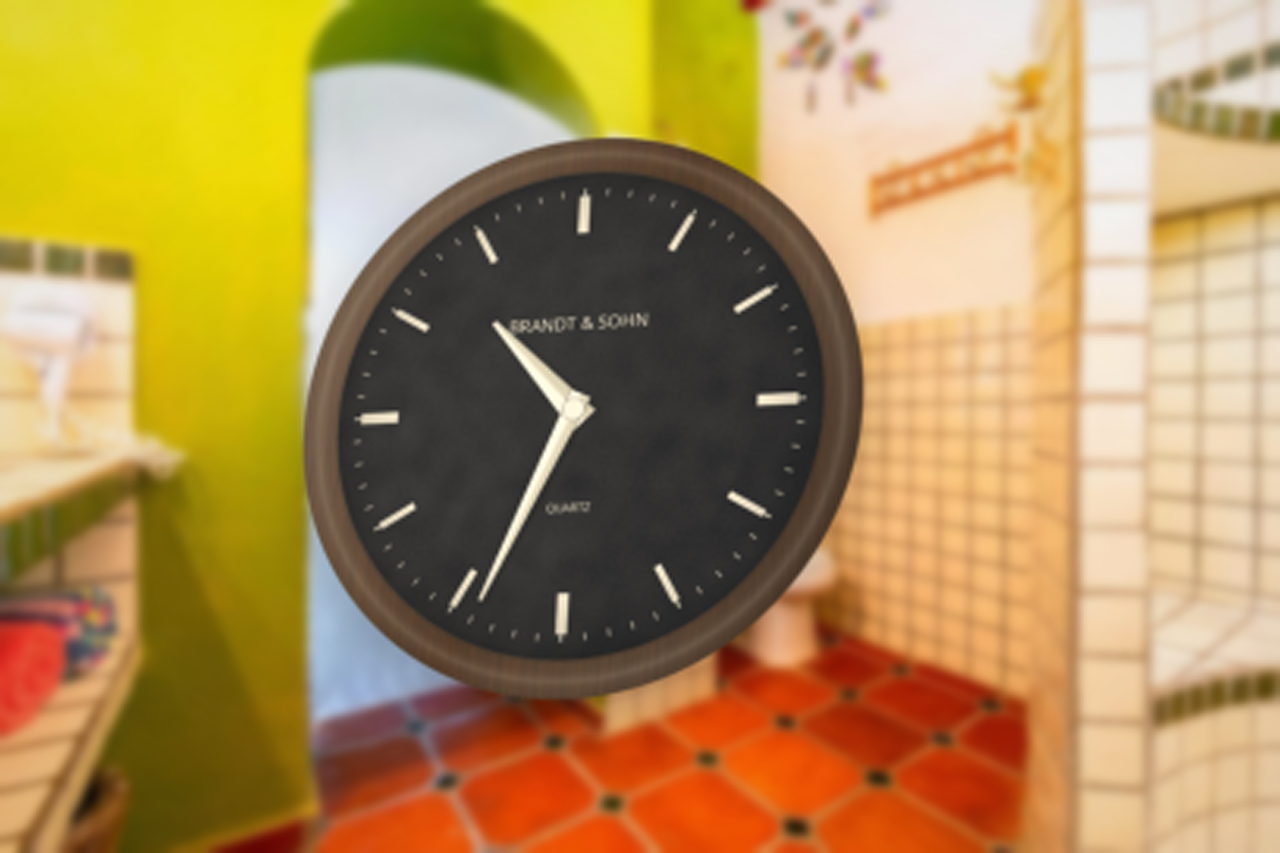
{"hour": 10, "minute": 34}
